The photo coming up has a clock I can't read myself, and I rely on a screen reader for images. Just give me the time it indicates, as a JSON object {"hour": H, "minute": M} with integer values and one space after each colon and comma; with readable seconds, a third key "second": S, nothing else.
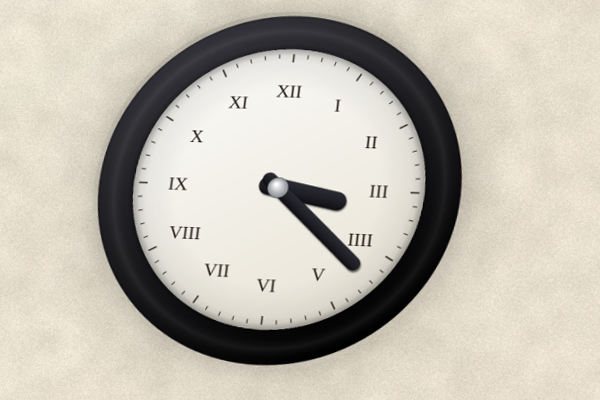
{"hour": 3, "minute": 22}
